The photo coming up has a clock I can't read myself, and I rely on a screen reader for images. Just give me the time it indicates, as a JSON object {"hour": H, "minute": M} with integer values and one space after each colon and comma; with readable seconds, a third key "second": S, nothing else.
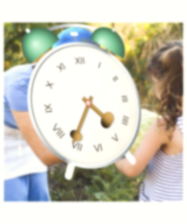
{"hour": 4, "minute": 36}
